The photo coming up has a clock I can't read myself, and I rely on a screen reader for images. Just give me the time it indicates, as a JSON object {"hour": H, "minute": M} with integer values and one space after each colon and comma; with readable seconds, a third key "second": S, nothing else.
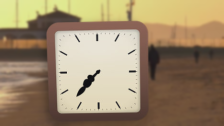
{"hour": 7, "minute": 37}
